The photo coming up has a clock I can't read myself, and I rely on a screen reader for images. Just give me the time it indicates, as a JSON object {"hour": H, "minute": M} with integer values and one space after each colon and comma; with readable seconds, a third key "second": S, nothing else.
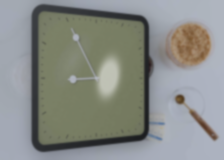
{"hour": 8, "minute": 55}
